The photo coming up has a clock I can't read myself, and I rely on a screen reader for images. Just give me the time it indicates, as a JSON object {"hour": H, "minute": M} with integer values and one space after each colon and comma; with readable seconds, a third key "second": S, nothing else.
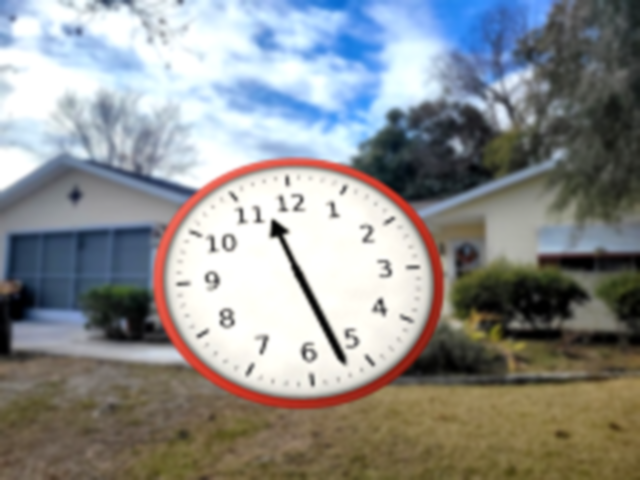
{"hour": 11, "minute": 27}
